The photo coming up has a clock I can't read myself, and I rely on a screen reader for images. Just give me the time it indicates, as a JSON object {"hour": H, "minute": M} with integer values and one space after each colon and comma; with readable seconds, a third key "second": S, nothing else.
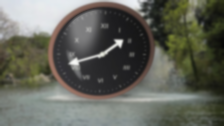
{"hour": 1, "minute": 42}
